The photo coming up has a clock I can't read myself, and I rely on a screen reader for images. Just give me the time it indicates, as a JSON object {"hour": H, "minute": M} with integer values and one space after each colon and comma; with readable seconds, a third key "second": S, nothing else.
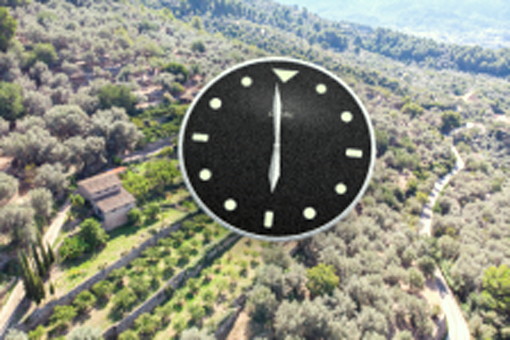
{"hour": 5, "minute": 59}
